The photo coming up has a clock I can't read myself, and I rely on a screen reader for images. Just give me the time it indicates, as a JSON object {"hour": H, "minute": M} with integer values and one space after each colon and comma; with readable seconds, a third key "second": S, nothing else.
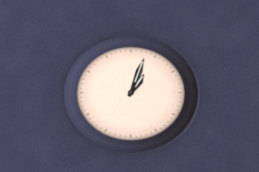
{"hour": 1, "minute": 3}
